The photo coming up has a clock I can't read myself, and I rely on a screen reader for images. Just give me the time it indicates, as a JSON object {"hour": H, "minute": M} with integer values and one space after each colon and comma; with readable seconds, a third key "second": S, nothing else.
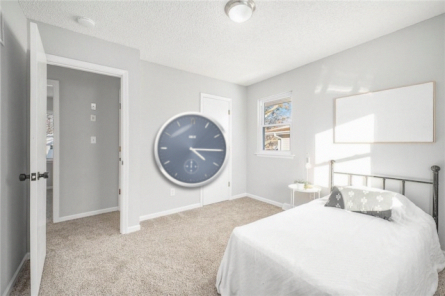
{"hour": 4, "minute": 15}
